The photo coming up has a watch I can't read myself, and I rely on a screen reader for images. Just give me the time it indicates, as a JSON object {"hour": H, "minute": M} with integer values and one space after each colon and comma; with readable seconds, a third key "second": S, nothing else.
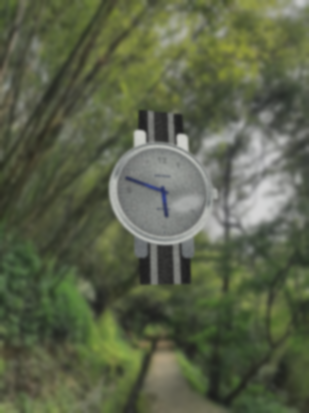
{"hour": 5, "minute": 48}
